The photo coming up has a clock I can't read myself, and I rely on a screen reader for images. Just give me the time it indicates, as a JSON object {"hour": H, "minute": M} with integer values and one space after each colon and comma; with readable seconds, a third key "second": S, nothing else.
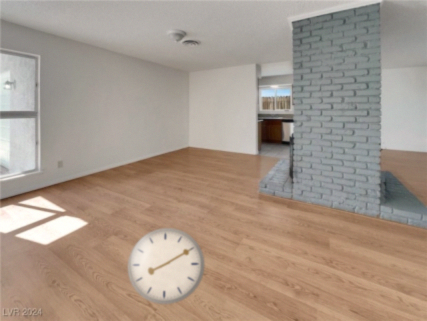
{"hour": 8, "minute": 10}
